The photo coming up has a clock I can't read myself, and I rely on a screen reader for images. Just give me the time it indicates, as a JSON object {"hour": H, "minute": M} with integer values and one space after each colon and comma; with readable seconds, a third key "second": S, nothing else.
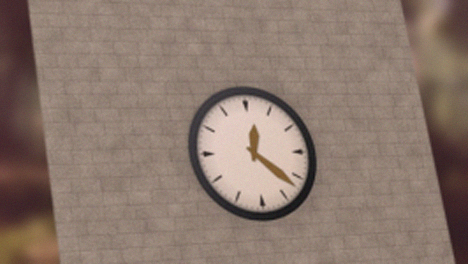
{"hour": 12, "minute": 22}
